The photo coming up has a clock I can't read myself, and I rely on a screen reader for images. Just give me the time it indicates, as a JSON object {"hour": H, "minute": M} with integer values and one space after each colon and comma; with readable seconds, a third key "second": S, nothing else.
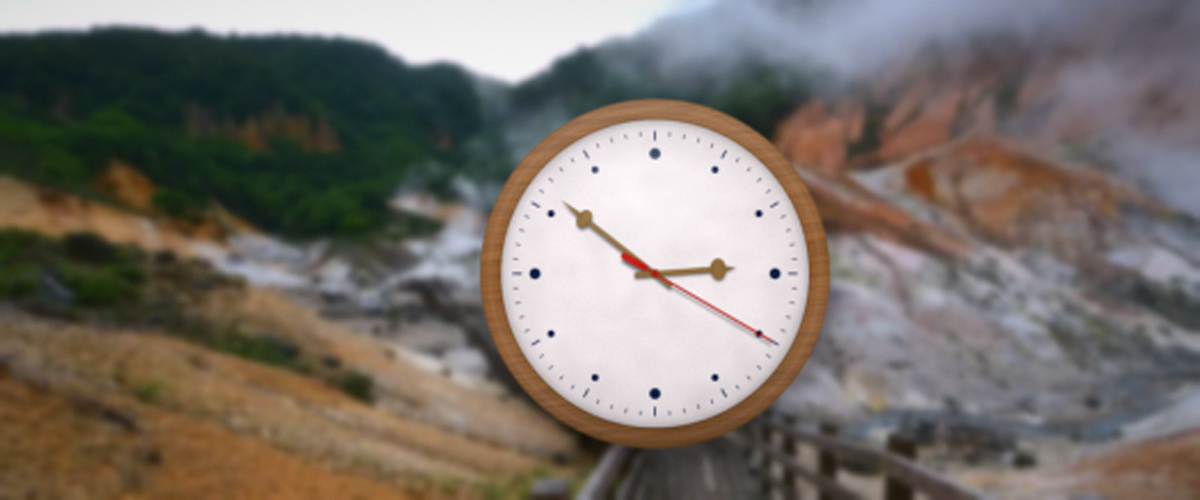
{"hour": 2, "minute": 51, "second": 20}
